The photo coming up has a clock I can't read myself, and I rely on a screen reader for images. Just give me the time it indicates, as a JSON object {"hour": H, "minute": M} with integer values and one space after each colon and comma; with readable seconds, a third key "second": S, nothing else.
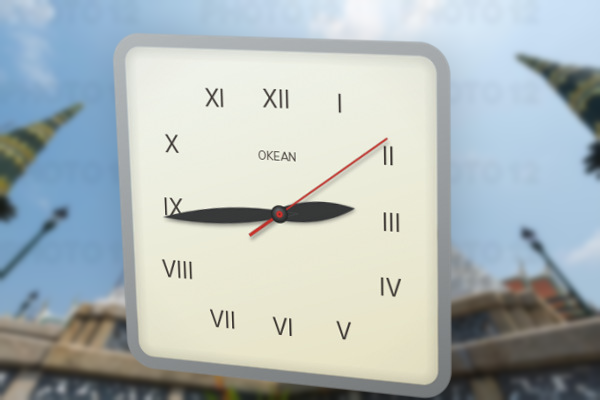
{"hour": 2, "minute": 44, "second": 9}
